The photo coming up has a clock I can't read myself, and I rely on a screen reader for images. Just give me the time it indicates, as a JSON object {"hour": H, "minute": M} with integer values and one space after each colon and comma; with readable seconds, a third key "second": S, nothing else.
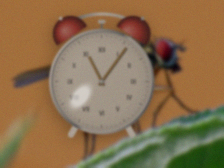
{"hour": 11, "minute": 6}
